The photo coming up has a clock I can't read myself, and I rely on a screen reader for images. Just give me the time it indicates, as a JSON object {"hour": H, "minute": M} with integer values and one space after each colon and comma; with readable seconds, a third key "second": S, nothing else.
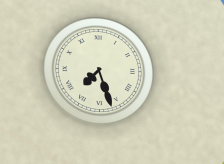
{"hour": 7, "minute": 27}
